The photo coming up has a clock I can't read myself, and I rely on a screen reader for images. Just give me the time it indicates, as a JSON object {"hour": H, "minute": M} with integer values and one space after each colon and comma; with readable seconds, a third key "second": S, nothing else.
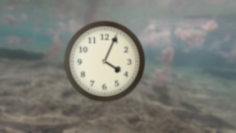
{"hour": 4, "minute": 4}
